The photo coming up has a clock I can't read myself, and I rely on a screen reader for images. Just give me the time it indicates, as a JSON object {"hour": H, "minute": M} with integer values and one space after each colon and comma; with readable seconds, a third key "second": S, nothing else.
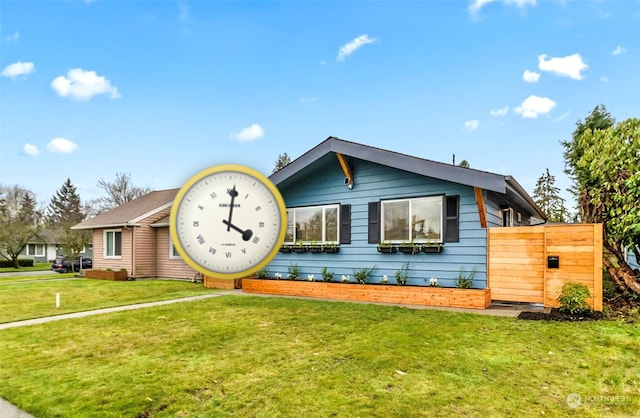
{"hour": 4, "minute": 1}
